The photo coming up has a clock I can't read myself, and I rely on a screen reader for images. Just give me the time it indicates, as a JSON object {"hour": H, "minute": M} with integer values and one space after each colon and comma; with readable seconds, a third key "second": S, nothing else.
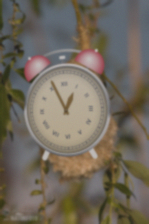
{"hour": 12, "minute": 56}
